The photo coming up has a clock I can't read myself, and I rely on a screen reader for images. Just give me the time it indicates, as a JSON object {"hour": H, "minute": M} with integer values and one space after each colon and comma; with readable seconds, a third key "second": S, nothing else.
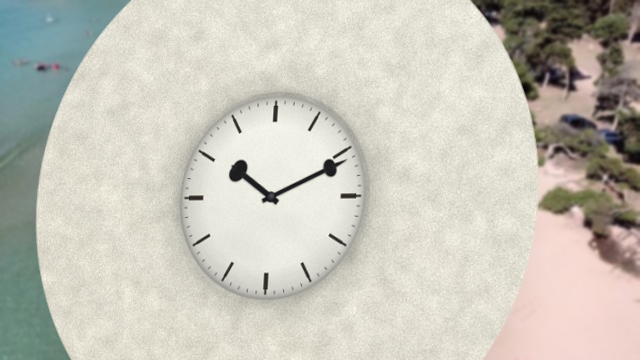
{"hour": 10, "minute": 11}
